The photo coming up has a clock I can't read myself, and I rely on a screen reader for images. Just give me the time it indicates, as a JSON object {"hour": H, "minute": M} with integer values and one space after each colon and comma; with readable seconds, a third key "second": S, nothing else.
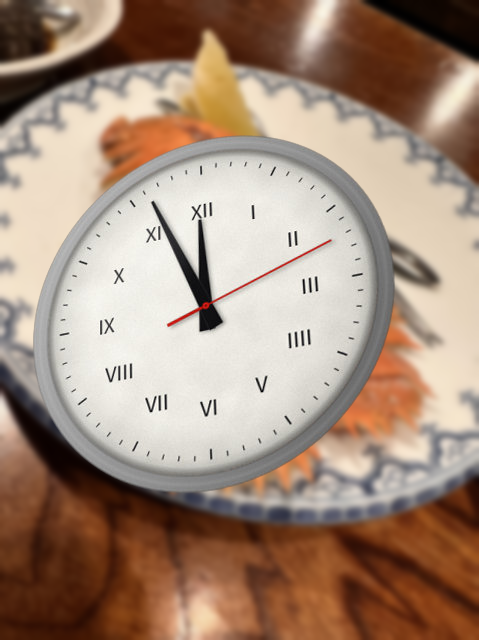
{"hour": 11, "minute": 56, "second": 12}
